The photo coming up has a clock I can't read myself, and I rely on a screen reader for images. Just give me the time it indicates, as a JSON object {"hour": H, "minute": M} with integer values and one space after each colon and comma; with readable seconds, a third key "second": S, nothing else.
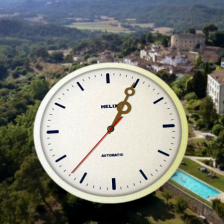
{"hour": 1, "minute": 4, "second": 37}
